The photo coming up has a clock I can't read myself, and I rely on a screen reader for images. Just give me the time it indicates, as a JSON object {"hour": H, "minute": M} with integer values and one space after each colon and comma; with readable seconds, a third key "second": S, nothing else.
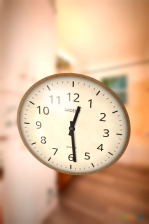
{"hour": 12, "minute": 29}
